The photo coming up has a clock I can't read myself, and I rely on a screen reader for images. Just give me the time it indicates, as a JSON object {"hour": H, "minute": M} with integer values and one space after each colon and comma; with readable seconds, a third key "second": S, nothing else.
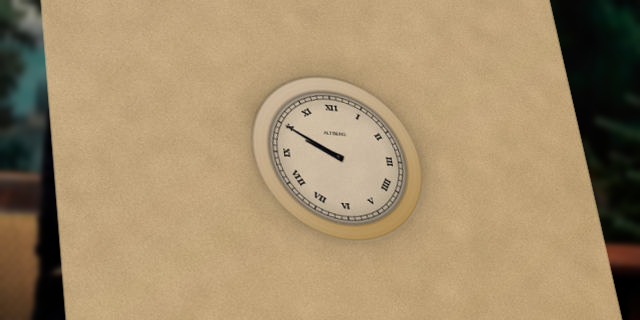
{"hour": 9, "minute": 50}
